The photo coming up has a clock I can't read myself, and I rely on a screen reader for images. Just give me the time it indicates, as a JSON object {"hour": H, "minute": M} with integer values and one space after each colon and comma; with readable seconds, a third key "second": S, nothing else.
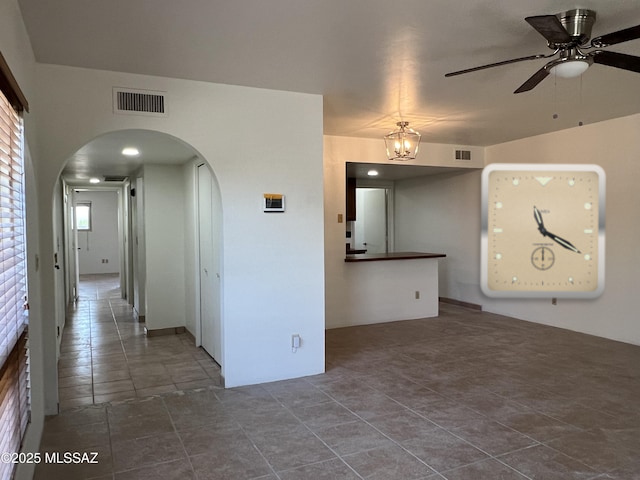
{"hour": 11, "minute": 20}
